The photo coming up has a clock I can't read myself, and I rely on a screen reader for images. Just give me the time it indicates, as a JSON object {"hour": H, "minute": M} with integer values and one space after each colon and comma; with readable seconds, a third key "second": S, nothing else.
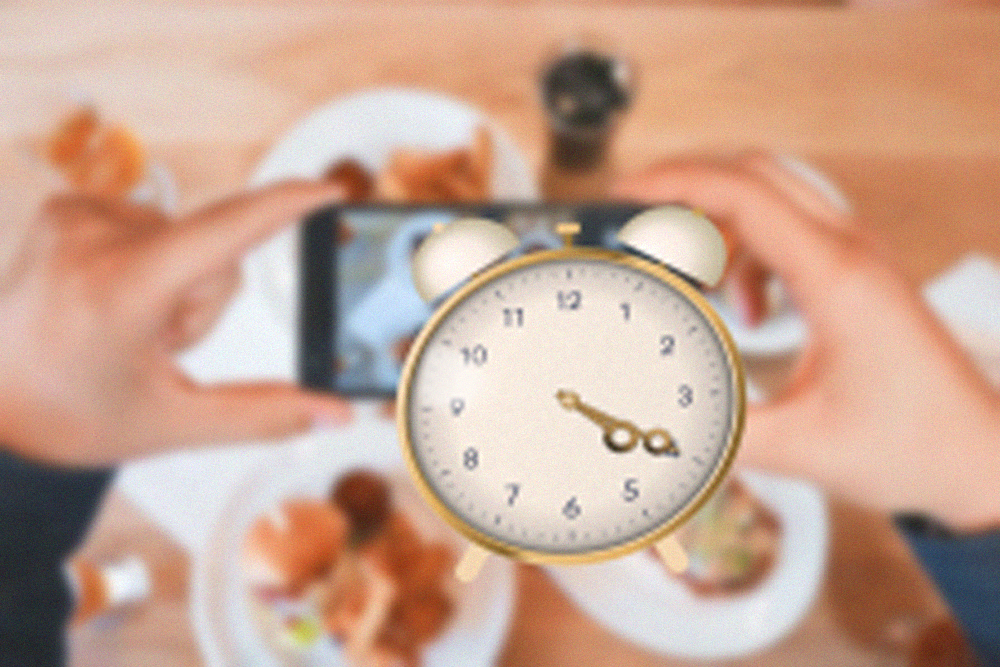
{"hour": 4, "minute": 20}
